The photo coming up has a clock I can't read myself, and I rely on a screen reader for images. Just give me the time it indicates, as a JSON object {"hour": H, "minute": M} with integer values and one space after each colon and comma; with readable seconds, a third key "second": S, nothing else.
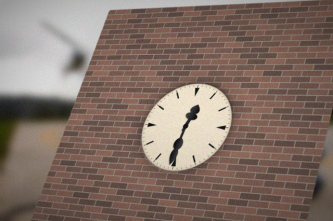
{"hour": 12, "minute": 31}
